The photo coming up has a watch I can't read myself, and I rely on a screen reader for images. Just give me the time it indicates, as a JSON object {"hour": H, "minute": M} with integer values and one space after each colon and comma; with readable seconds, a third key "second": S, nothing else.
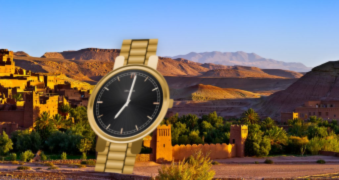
{"hour": 7, "minute": 1}
